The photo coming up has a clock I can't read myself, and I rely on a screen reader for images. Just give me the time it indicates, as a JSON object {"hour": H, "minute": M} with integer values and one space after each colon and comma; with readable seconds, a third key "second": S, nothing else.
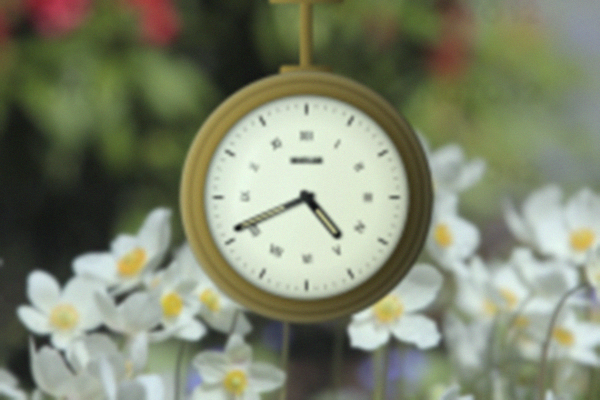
{"hour": 4, "minute": 41}
